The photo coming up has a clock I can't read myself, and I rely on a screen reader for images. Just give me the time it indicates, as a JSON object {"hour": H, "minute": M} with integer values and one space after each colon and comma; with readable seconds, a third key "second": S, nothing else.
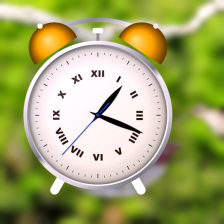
{"hour": 1, "minute": 18, "second": 37}
